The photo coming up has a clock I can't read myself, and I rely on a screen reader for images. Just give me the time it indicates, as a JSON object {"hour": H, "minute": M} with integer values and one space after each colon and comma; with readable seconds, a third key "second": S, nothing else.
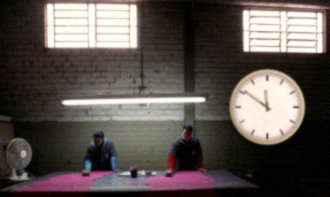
{"hour": 11, "minute": 51}
